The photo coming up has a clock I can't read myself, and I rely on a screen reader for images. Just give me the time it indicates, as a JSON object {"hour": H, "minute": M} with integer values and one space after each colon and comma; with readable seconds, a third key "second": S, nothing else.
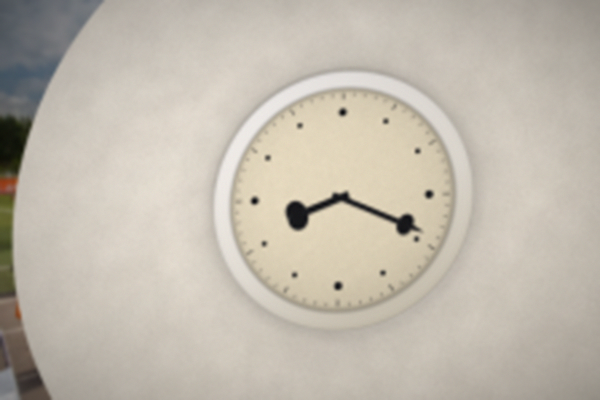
{"hour": 8, "minute": 19}
